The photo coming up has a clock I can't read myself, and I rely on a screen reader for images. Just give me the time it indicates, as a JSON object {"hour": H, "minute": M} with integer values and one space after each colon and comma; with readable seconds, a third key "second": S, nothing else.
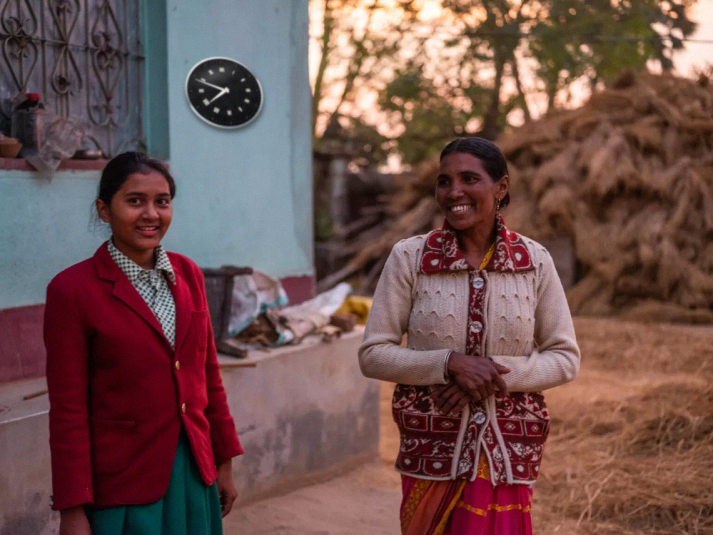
{"hour": 7, "minute": 49}
